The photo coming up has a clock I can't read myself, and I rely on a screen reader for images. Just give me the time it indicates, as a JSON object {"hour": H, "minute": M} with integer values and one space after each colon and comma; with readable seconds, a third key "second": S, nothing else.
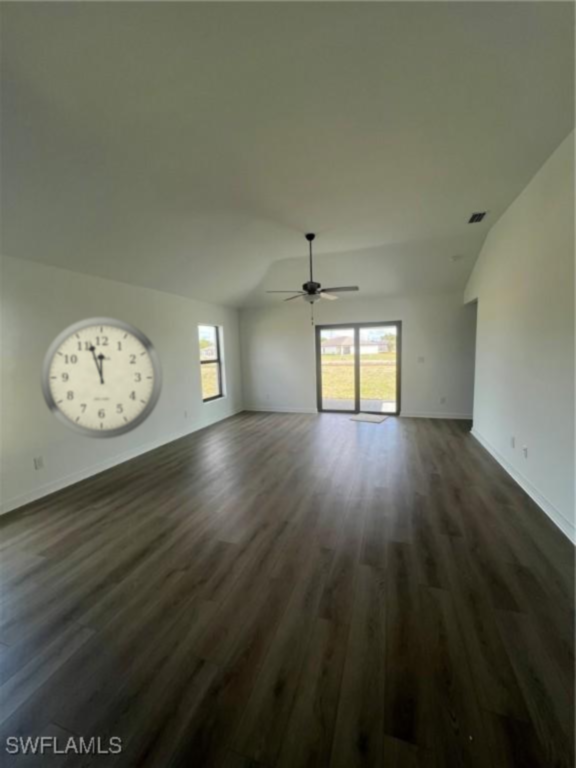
{"hour": 11, "minute": 57}
